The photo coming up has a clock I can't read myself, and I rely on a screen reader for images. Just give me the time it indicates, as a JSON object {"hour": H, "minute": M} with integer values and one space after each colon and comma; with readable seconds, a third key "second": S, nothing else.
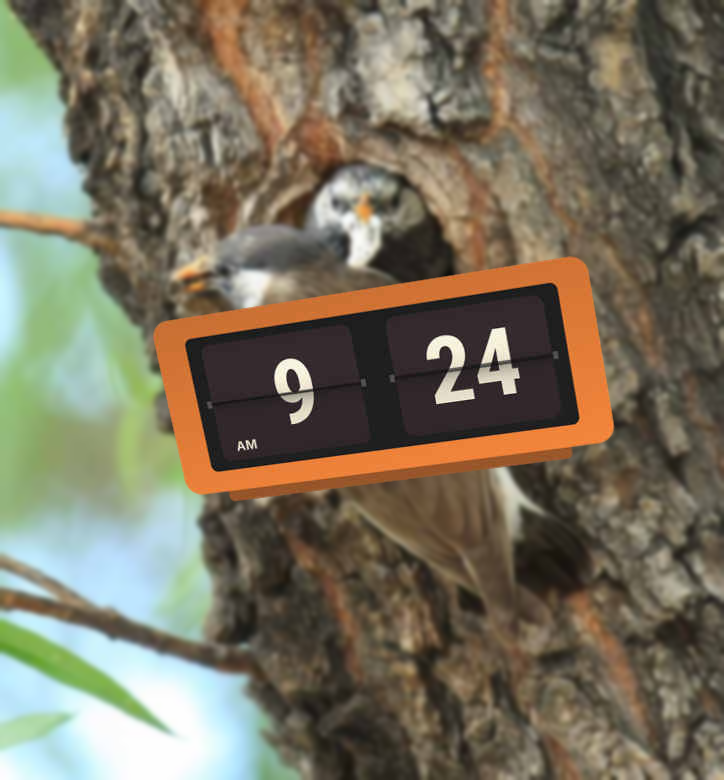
{"hour": 9, "minute": 24}
